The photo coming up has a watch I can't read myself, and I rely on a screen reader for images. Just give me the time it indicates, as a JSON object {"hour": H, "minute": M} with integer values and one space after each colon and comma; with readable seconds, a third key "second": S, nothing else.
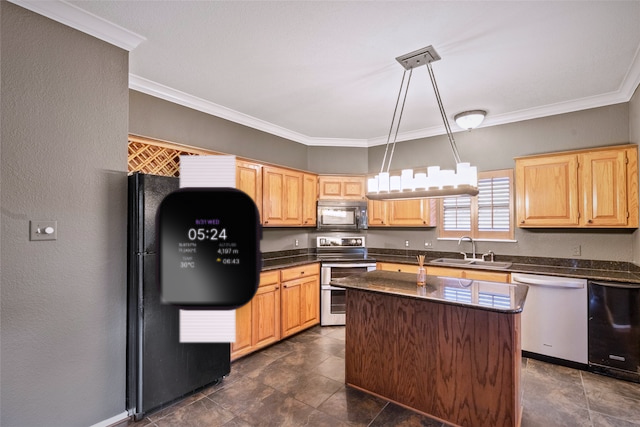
{"hour": 5, "minute": 24}
